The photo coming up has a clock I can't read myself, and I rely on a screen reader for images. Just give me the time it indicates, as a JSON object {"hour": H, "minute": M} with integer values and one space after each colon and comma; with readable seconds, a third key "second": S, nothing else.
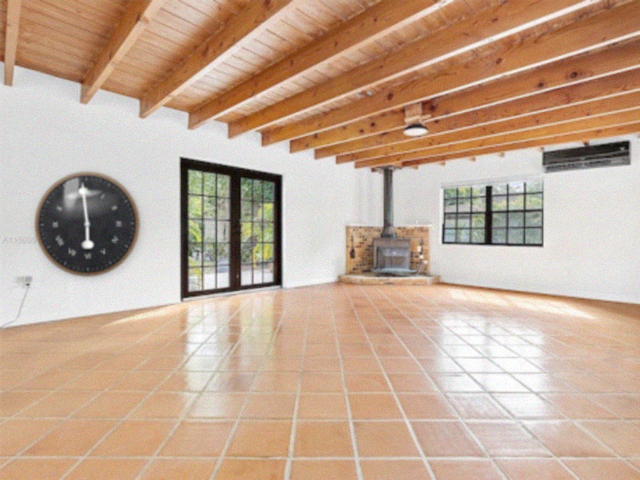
{"hour": 5, "minute": 59}
